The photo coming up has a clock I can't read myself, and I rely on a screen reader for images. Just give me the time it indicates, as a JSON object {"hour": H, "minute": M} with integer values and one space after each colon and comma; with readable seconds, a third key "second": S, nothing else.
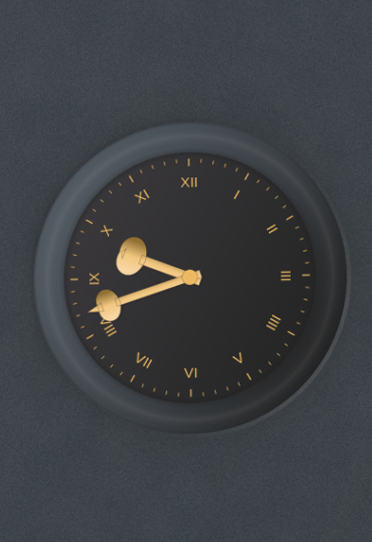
{"hour": 9, "minute": 42}
